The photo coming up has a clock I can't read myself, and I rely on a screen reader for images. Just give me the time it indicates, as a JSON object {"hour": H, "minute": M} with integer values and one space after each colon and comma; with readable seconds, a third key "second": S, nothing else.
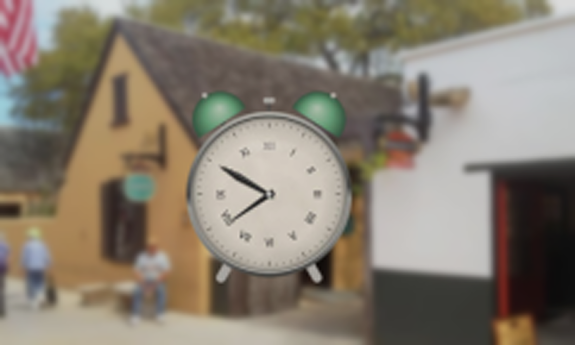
{"hour": 7, "minute": 50}
